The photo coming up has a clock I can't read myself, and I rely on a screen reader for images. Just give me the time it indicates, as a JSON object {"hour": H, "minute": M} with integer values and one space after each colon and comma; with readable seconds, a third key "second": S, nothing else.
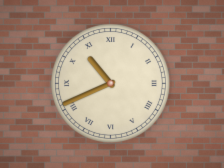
{"hour": 10, "minute": 41}
